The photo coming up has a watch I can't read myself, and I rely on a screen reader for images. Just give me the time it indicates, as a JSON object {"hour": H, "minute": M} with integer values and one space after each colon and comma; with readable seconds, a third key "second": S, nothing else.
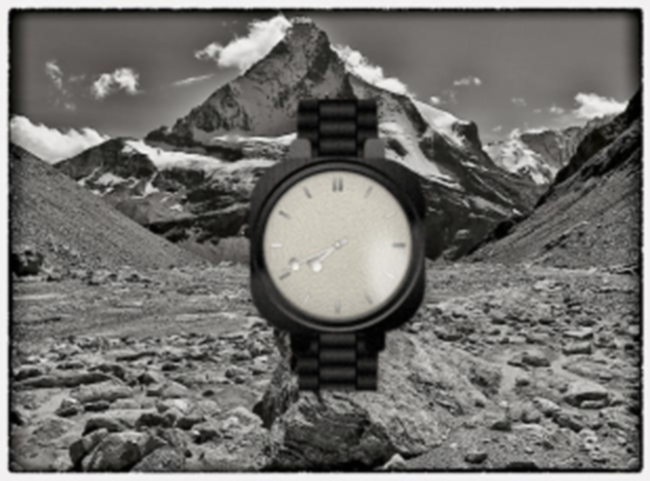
{"hour": 7, "minute": 41}
